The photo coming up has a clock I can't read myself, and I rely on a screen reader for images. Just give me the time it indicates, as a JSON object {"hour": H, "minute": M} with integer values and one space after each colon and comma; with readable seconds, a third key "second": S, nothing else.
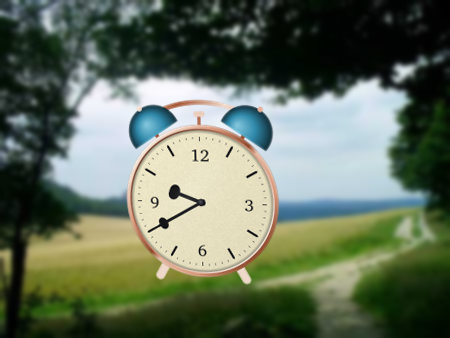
{"hour": 9, "minute": 40}
